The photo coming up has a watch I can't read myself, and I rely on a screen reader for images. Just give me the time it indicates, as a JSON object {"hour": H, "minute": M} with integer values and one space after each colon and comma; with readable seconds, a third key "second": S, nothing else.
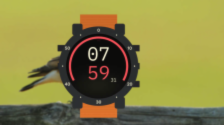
{"hour": 7, "minute": 59}
